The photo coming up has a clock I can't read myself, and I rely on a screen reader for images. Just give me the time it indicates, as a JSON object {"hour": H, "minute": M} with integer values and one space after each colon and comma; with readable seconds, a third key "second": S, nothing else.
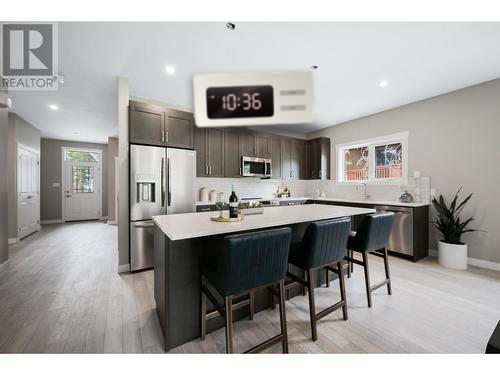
{"hour": 10, "minute": 36}
